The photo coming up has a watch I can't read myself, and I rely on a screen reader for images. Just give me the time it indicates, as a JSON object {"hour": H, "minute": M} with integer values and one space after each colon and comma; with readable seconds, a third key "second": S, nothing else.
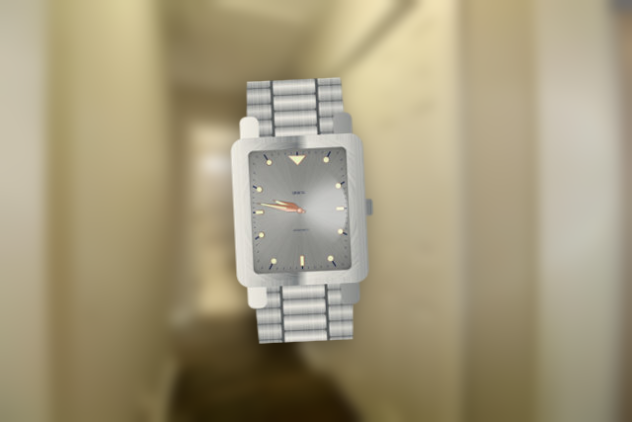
{"hour": 9, "minute": 47}
